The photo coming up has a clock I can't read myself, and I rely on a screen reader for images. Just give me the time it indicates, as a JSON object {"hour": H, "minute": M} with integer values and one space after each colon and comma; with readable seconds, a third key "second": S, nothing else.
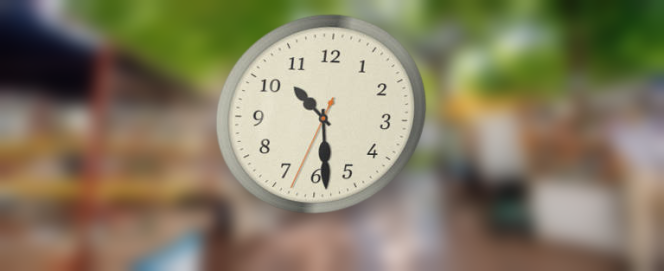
{"hour": 10, "minute": 28, "second": 33}
